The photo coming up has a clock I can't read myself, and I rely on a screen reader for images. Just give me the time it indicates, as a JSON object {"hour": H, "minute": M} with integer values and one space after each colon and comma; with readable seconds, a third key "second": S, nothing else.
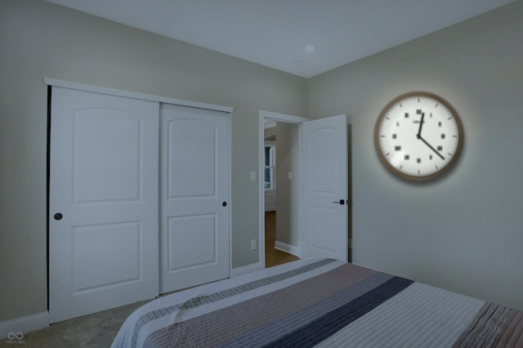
{"hour": 12, "minute": 22}
